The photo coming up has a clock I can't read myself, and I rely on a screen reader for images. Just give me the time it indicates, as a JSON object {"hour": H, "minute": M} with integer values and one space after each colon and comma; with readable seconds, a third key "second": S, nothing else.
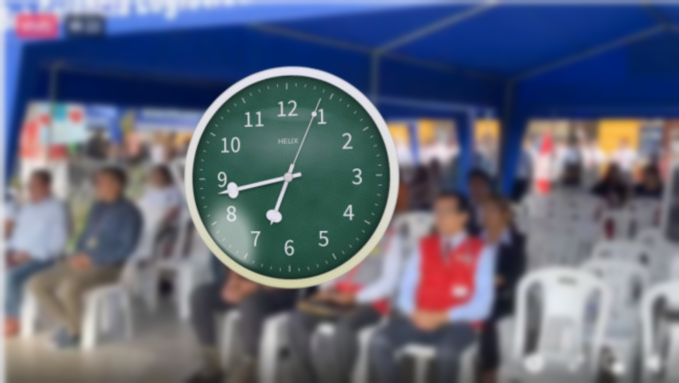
{"hour": 6, "minute": 43, "second": 4}
